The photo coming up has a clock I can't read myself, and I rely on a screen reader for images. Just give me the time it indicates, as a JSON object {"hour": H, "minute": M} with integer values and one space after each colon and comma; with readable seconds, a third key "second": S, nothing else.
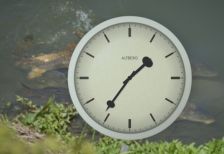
{"hour": 1, "minute": 36}
